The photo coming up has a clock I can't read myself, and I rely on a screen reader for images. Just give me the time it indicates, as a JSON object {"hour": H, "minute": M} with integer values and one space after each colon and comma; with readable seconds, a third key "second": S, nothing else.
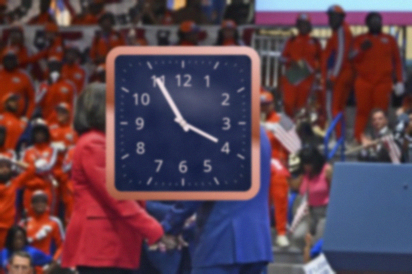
{"hour": 3, "minute": 55}
